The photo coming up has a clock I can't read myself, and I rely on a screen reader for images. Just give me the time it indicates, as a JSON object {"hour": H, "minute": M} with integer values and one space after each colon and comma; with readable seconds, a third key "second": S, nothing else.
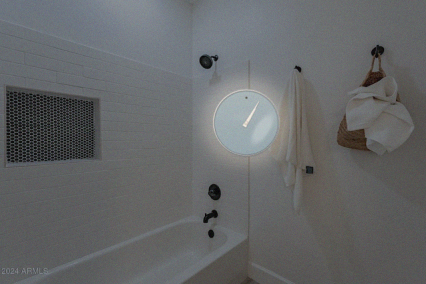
{"hour": 1, "minute": 5}
